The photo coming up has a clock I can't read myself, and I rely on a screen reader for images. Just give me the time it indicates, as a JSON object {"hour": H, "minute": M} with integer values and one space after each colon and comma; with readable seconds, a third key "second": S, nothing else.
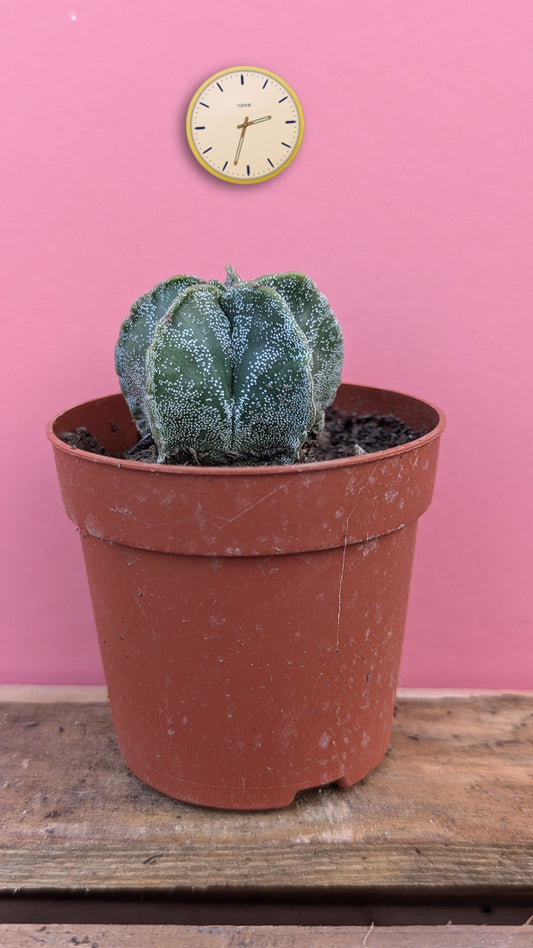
{"hour": 2, "minute": 33}
